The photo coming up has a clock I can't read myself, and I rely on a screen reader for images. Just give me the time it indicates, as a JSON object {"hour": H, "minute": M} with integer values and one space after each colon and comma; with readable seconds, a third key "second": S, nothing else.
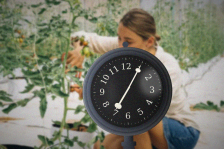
{"hour": 7, "minute": 5}
